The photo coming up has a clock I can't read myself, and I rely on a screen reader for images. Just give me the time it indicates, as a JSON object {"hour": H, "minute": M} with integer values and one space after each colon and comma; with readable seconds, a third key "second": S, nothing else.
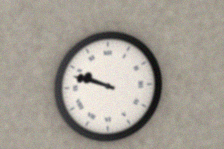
{"hour": 9, "minute": 48}
